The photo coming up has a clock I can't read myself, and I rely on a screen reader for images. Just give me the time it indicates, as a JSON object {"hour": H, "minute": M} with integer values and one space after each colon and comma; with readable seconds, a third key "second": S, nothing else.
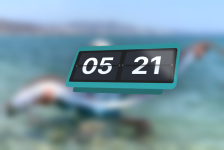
{"hour": 5, "minute": 21}
